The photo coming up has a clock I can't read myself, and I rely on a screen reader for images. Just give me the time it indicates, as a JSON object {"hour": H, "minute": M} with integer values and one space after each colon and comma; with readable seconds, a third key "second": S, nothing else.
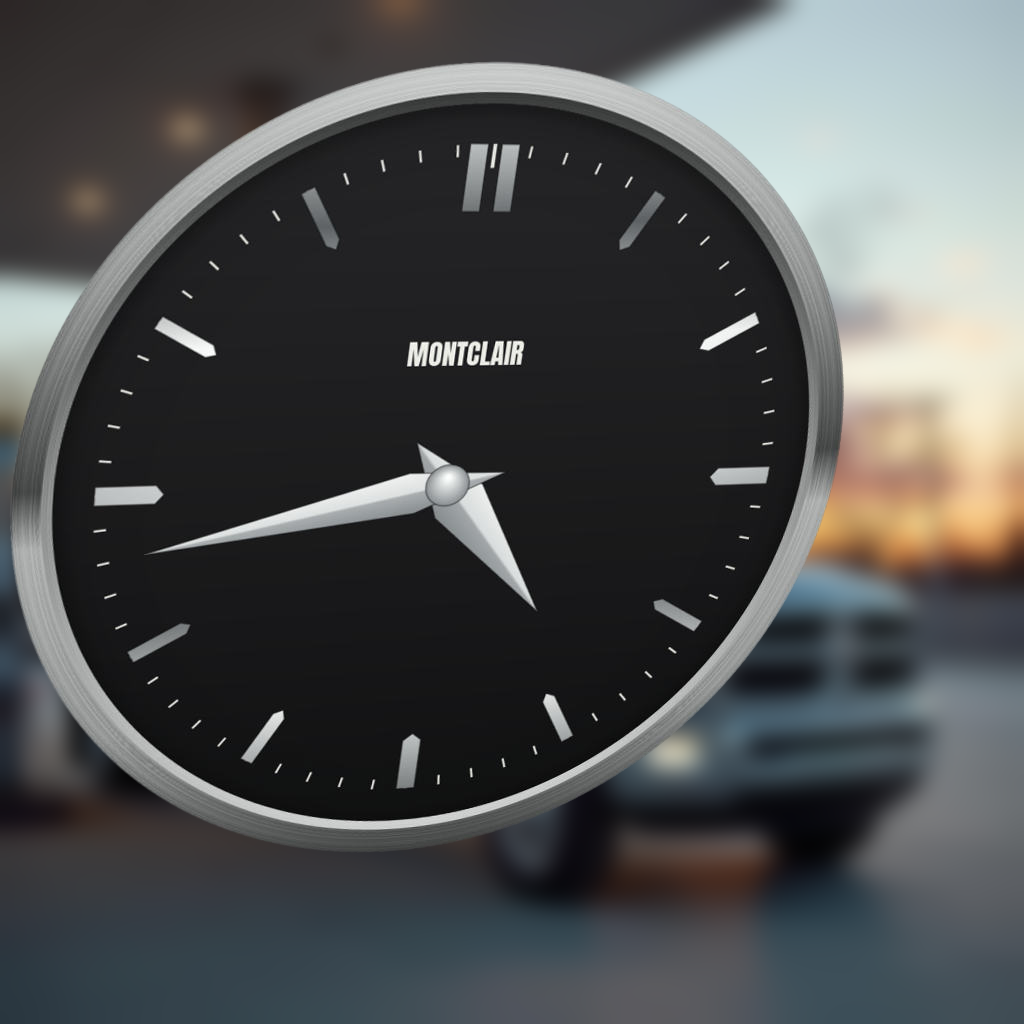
{"hour": 4, "minute": 43}
